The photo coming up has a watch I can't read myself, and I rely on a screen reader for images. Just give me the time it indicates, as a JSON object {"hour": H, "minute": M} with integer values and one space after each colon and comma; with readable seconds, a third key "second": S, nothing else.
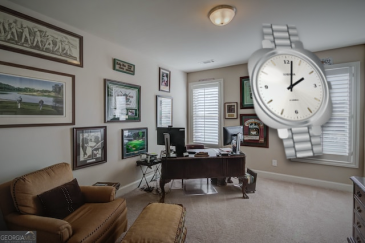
{"hour": 2, "minute": 2}
